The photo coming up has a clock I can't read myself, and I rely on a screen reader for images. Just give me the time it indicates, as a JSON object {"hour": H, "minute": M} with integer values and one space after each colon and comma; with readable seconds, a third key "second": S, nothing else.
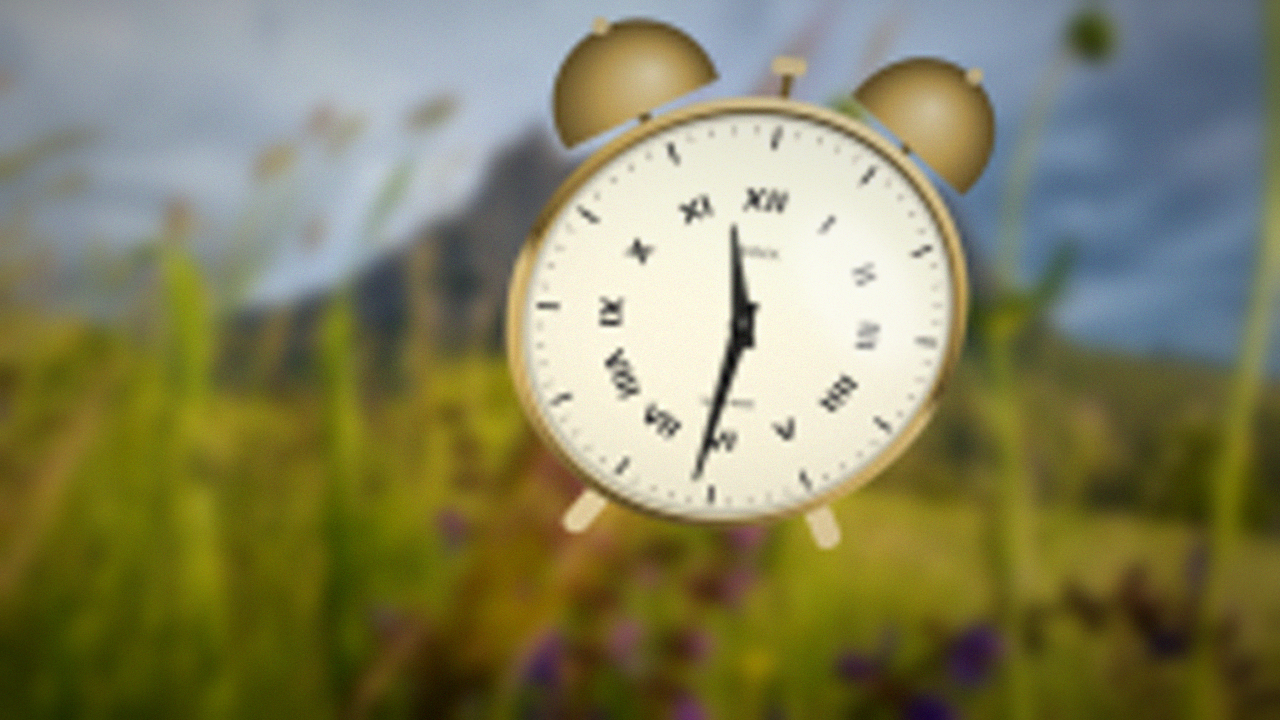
{"hour": 11, "minute": 31}
